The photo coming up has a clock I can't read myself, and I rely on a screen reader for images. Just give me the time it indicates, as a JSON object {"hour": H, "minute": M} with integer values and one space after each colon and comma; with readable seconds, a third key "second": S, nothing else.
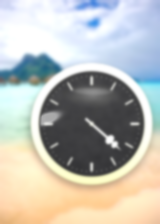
{"hour": 4, "minute": 22}
